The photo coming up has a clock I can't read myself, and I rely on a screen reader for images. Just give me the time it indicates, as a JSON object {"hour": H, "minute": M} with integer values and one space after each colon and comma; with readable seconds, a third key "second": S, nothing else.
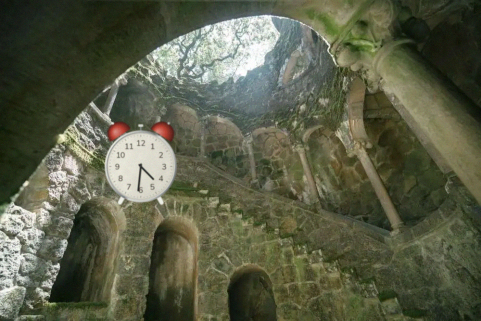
{"hour": 4, "minute": 31}
